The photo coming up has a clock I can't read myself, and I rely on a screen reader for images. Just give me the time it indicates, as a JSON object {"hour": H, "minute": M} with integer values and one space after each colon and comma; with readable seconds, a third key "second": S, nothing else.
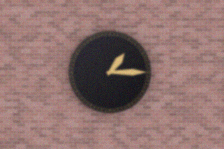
{"hour": 1, "minute": 15}
